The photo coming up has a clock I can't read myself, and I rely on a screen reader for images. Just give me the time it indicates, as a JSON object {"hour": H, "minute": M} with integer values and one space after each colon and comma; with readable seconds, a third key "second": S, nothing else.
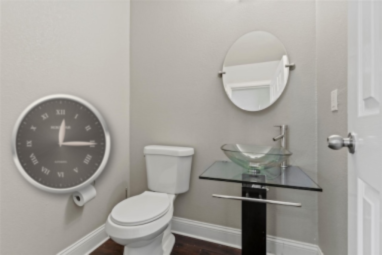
{"hour": 12, "minute": 15}
